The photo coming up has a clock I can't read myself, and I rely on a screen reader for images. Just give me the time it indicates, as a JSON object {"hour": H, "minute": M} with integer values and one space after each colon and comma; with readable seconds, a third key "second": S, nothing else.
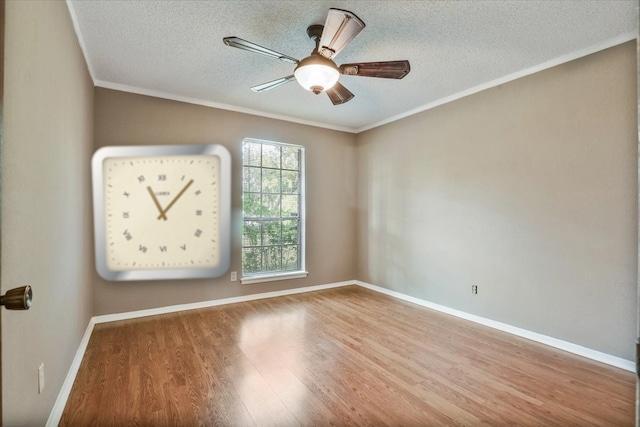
{"hour": 11, "minute": 7}
